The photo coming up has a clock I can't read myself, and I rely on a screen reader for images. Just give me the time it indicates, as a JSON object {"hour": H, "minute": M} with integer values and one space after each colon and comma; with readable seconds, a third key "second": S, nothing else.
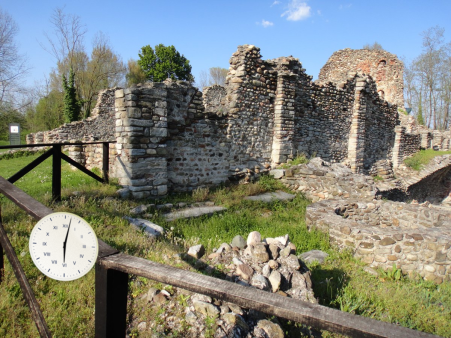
{"hour": 6, "minute": 2}
